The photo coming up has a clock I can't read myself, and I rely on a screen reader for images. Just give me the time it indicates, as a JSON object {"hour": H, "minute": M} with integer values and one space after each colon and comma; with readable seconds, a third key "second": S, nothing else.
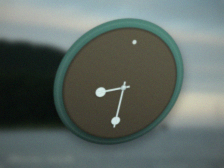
{"hour": 8, "minute": 30}
